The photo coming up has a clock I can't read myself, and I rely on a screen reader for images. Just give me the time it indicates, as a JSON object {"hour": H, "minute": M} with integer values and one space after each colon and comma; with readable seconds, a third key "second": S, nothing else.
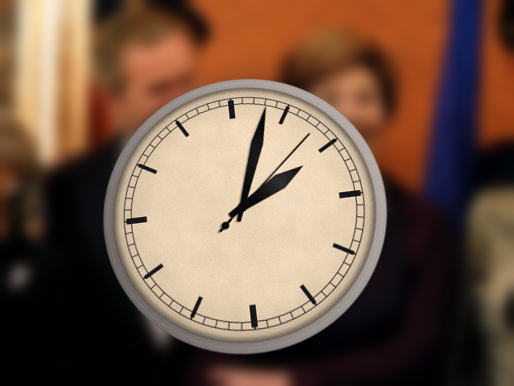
{"hour": 2, "minute": 3, "second": 8}
